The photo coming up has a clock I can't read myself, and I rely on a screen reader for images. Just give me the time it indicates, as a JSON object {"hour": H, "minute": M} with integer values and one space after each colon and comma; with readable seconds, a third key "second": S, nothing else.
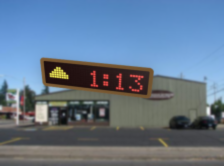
{"hour": 1, "minute": 13}
